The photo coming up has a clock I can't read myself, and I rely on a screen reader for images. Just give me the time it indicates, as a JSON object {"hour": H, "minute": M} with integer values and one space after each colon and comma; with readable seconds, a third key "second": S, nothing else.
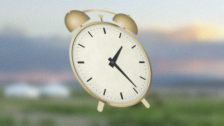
{"hour": 1, "minute": 24}
